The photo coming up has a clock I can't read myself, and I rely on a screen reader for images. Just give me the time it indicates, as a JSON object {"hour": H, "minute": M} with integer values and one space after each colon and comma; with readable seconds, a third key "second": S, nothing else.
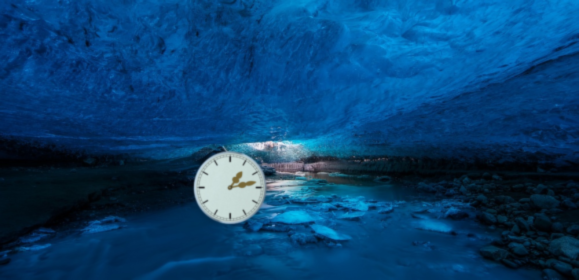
{"hour": 1, "minute": 13}
